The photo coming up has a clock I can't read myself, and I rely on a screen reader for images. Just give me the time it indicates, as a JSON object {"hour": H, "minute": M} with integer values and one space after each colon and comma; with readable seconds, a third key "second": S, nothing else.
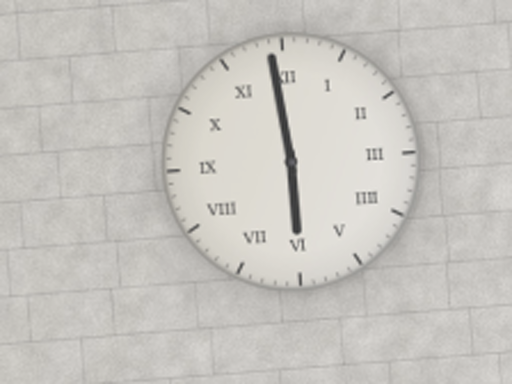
{"hour": 5, "minute": 59}
